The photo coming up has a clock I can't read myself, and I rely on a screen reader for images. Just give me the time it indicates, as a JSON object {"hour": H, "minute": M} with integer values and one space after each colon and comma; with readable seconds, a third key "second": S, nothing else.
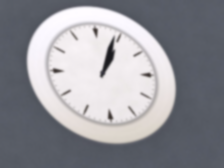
{"hour": 1, "minute": 4}
